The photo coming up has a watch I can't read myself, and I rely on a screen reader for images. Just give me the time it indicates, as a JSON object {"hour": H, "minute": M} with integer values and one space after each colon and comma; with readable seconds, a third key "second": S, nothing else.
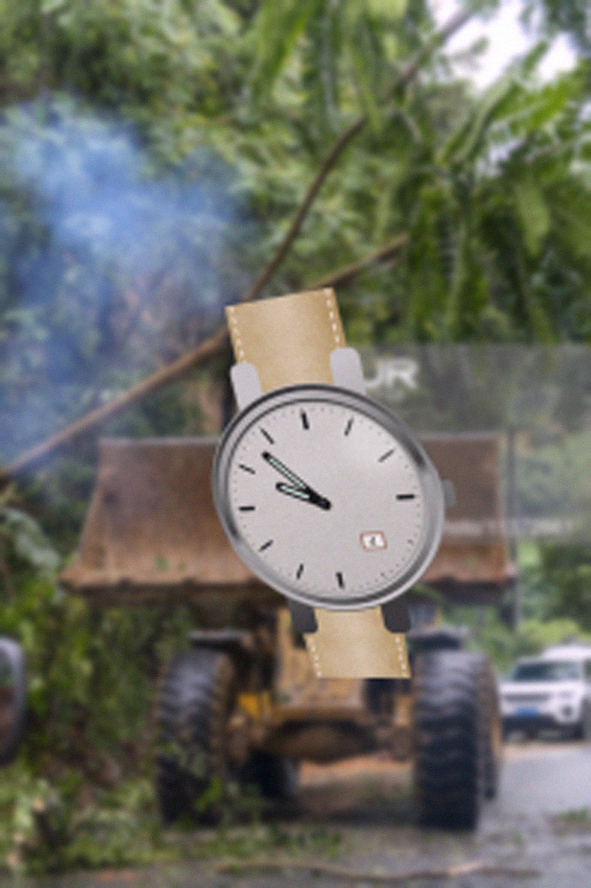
{"hour": 9, "minute": 53}
